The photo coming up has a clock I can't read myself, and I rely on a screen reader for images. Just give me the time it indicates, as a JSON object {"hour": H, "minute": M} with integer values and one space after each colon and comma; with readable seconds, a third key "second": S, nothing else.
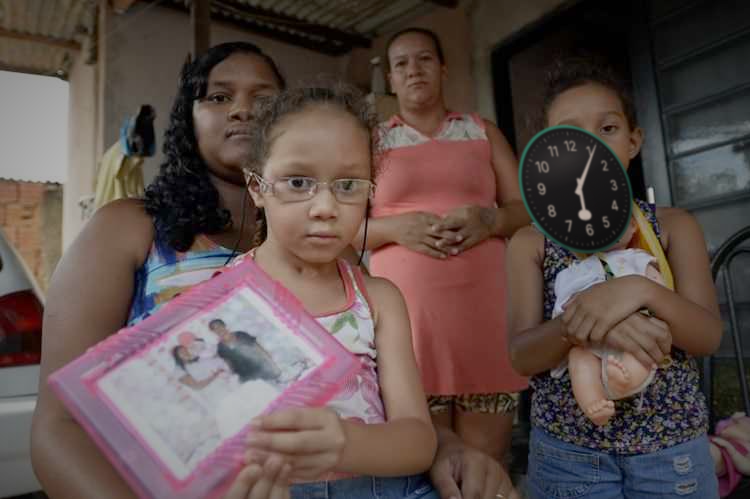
{"hour": 6, "minute": 6}
